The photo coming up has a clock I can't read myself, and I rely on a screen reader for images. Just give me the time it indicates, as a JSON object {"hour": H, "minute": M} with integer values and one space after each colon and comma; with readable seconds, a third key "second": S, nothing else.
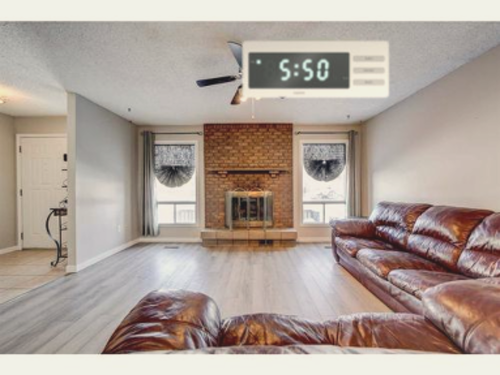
{"hour": 5, "minute": 50}
